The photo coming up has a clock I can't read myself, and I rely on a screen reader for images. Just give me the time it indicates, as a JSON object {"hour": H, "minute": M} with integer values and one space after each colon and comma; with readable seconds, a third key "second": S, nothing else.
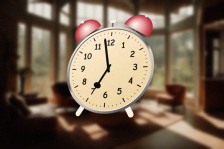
{"hour": 6, "minute": 58}
